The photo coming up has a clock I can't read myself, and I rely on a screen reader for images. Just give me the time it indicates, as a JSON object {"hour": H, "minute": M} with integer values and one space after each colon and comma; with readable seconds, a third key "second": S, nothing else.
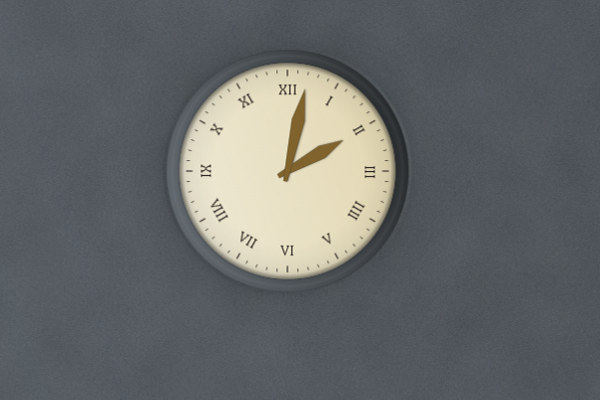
{"hour": 2, "minute": 2}
